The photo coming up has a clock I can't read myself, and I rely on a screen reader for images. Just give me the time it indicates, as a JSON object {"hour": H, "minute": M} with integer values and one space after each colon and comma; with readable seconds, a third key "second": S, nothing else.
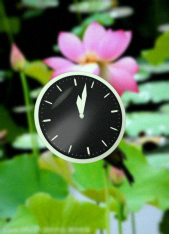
{"hour": 12, "minute": 3}
